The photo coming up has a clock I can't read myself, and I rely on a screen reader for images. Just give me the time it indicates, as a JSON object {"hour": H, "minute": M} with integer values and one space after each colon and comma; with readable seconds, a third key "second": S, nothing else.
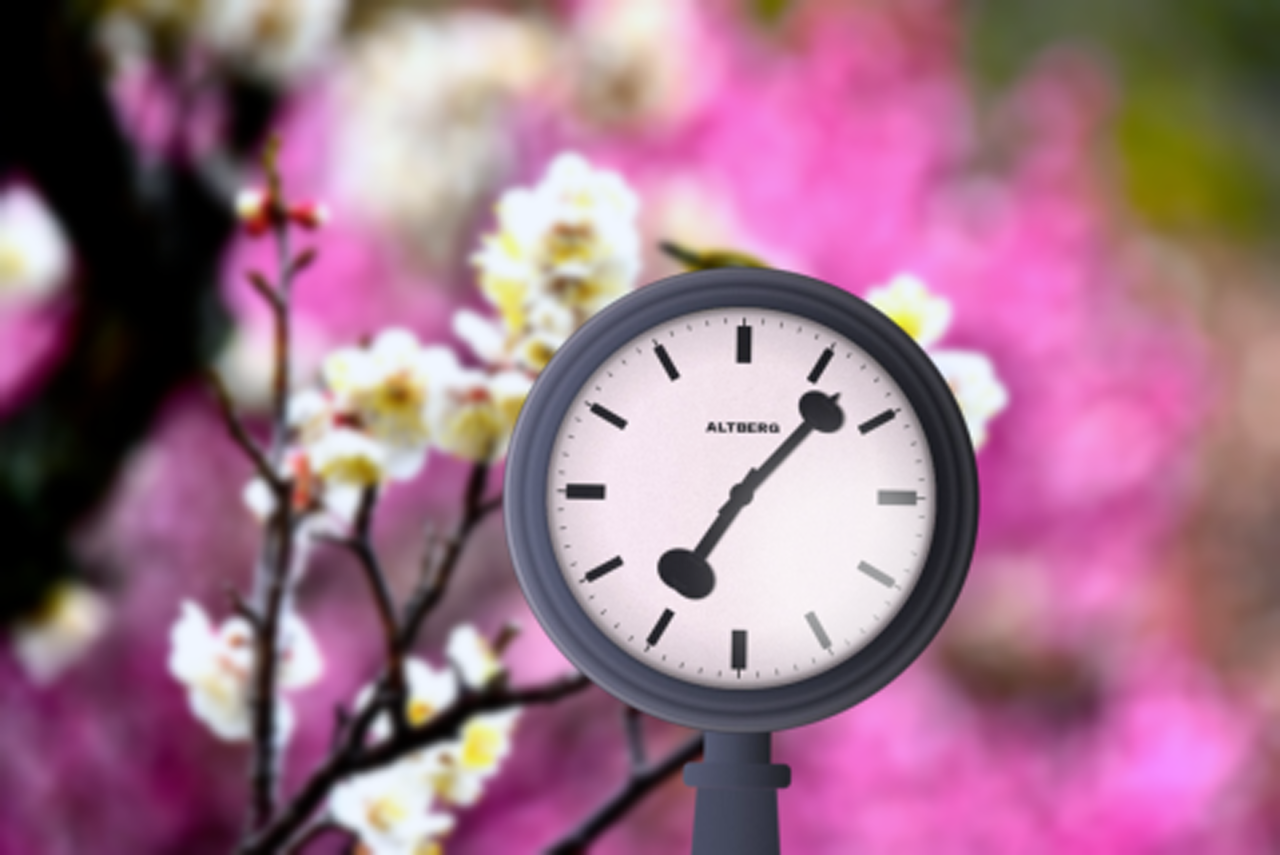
{"hour": 7, "minute": 7}
